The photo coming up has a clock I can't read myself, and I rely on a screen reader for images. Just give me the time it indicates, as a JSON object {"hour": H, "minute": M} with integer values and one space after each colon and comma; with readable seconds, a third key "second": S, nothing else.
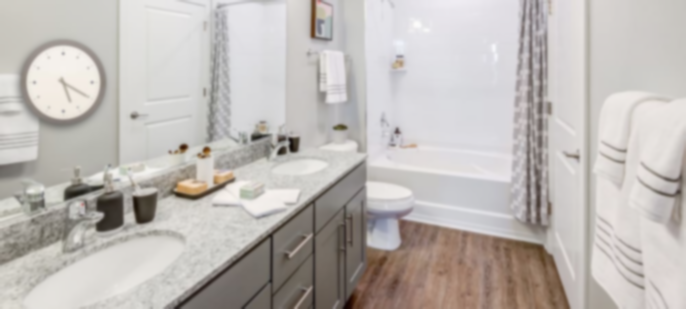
{"hour": 5, "minute": 20}
